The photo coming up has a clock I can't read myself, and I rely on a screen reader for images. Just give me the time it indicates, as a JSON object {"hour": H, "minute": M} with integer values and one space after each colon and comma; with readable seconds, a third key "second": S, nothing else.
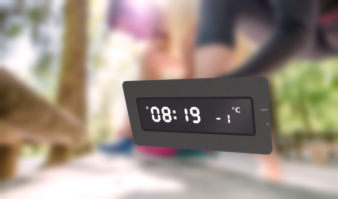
{"hour": 8, "minute": 19}
